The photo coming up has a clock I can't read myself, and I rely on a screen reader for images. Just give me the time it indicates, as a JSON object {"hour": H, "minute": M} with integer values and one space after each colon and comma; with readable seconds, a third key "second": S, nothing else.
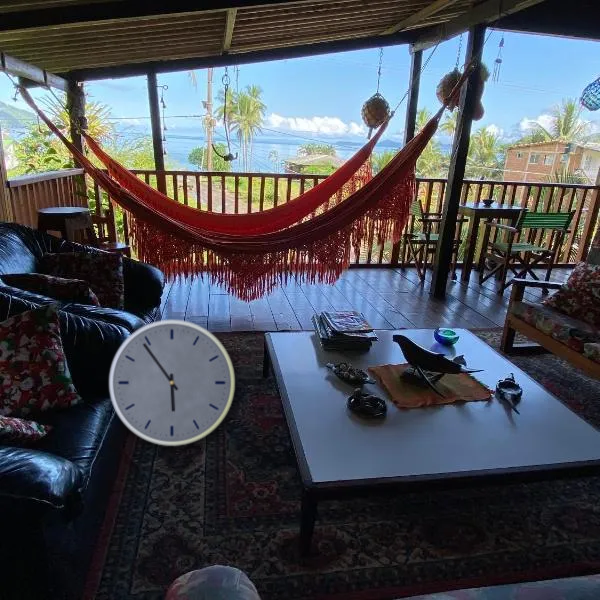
{"hour": 5, "minute": 54}
